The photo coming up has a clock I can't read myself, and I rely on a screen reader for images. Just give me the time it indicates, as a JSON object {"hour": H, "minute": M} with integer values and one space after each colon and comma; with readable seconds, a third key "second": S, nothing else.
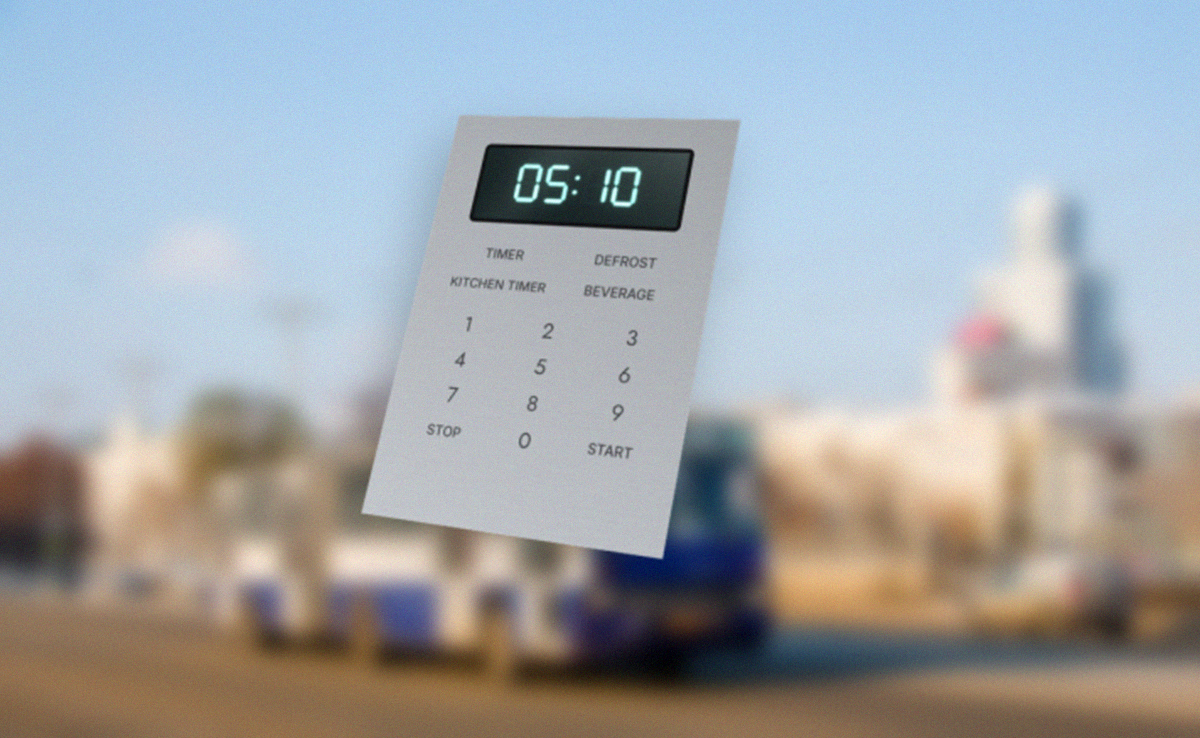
{"hour": 5, "minute": 10}
